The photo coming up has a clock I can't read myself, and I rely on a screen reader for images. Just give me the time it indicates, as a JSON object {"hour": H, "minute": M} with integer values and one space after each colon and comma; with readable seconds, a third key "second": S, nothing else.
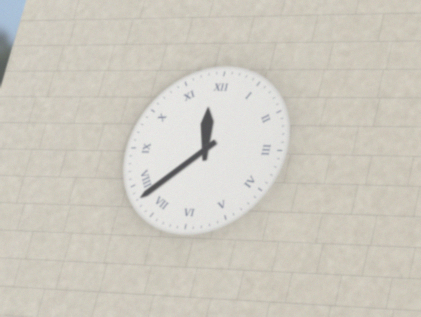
{"hour": 11, "minute": 38}
